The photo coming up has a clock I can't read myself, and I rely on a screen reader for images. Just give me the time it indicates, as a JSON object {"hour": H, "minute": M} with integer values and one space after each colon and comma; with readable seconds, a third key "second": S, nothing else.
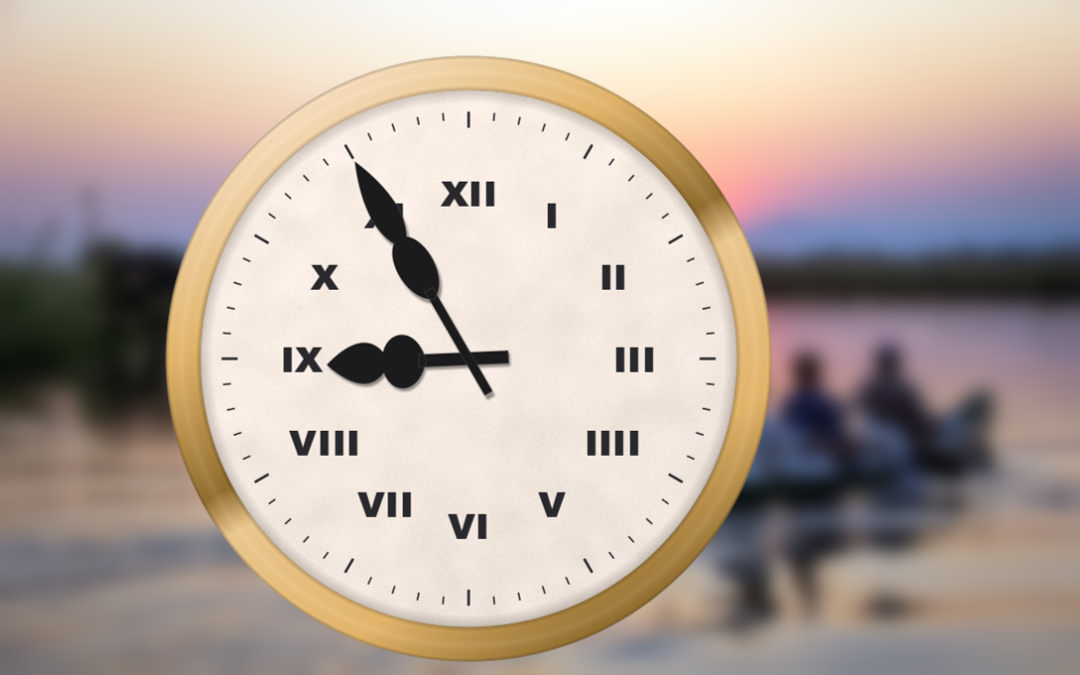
{"hour": 8, "minute": 55}
